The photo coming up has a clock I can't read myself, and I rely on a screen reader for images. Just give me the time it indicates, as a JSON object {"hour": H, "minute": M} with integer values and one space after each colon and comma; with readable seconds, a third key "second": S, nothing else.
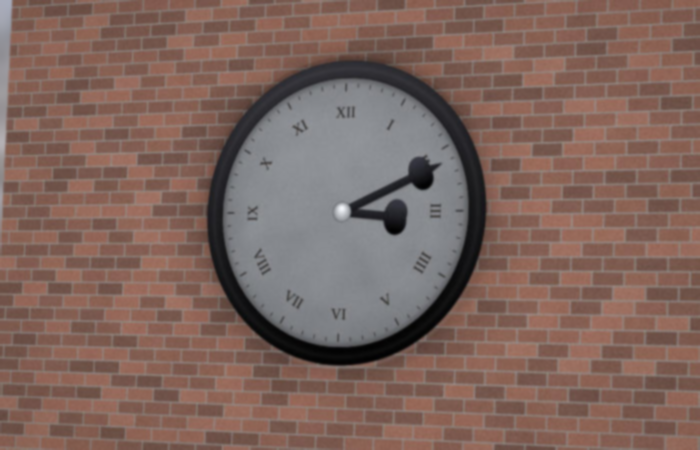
{"hour": 3, "minute": 11}
